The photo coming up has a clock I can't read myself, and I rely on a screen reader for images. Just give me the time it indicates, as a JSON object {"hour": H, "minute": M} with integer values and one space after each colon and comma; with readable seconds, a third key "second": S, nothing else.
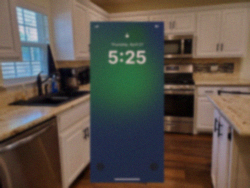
{"hour": 5, "minute": 25}
